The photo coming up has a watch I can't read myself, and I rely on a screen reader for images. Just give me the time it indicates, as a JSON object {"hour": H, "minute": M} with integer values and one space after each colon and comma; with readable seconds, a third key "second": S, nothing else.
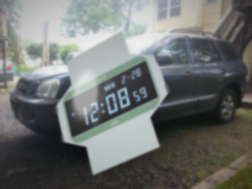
{"hour": 12, "minute": 8}
